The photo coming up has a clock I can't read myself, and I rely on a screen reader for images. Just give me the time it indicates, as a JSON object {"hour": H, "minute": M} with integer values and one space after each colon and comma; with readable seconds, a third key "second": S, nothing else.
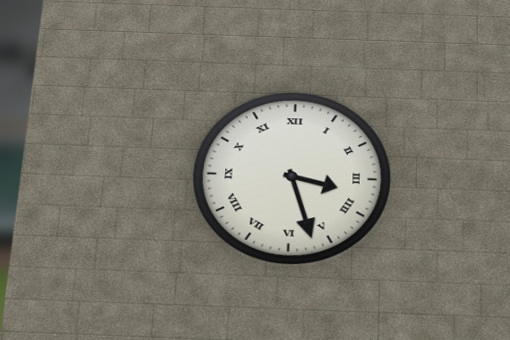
{"hour": 3, "minute": 27}
